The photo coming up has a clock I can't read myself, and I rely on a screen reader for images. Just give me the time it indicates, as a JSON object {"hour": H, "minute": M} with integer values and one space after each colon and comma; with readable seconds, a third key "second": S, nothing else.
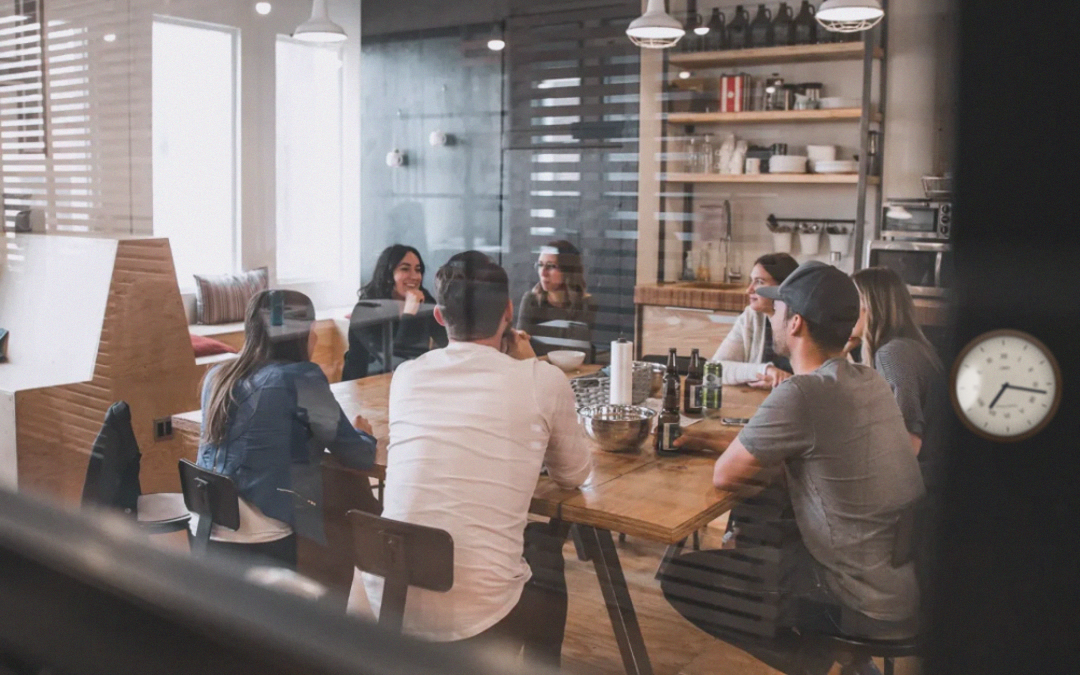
{"hour": 7, "minute": 17}
